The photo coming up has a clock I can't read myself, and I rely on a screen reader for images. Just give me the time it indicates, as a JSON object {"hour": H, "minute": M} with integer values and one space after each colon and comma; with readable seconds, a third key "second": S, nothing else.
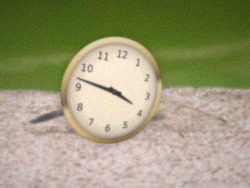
{"hour": 3, "minute": 47}
